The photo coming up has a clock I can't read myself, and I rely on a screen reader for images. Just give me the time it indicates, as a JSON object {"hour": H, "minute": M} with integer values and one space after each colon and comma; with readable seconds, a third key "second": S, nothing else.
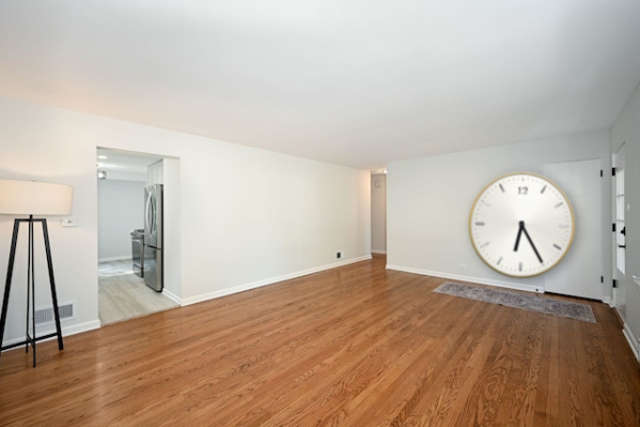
{"hour": 6, "minute": 25}
